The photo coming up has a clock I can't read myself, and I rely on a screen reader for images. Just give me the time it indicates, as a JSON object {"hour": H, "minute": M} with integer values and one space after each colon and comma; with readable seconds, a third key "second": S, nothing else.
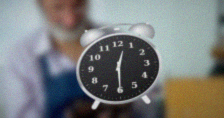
{"hour": 12, "minute": 30}
